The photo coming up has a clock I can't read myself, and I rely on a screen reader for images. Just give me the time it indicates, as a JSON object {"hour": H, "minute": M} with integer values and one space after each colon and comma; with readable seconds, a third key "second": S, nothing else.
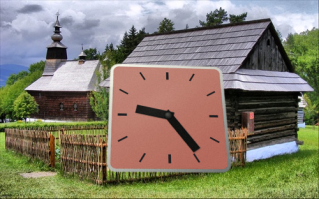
{"hour": 9, "minute": 24}
